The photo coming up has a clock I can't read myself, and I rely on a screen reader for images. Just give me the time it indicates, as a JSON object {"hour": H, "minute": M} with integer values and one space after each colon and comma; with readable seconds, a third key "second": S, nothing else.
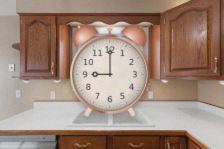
{"hour": 9, "minute": 0}
